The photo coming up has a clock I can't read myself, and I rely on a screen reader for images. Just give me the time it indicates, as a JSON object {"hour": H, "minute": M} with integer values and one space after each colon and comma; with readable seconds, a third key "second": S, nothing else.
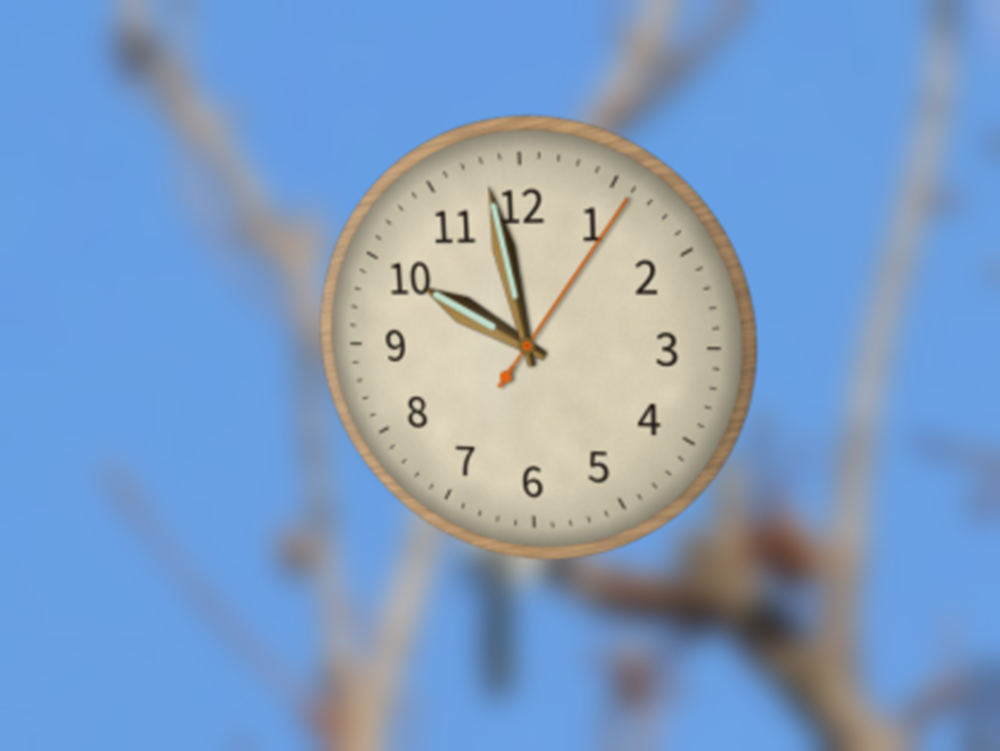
{"hour": 9, "minute": 58, "second": 6}
